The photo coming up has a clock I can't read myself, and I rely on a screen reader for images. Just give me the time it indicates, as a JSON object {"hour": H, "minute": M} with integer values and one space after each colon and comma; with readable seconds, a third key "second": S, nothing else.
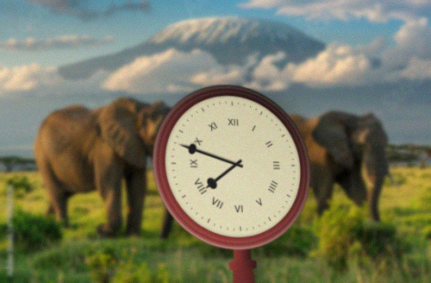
{"hour": 7, "minute": 48}
